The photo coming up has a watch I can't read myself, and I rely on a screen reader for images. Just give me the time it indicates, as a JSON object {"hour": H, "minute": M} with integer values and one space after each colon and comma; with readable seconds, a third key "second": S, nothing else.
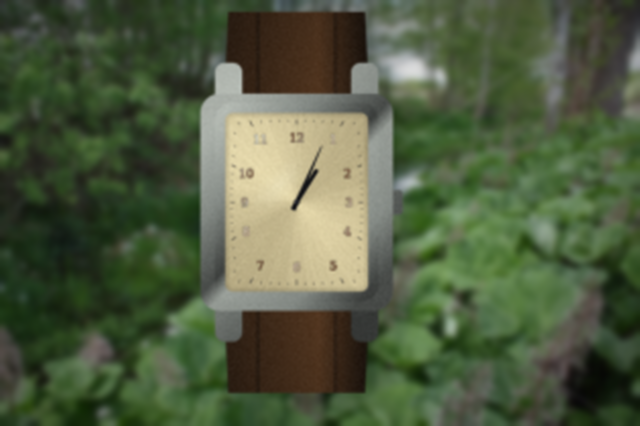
{"hour": 1, "minute": 4}
